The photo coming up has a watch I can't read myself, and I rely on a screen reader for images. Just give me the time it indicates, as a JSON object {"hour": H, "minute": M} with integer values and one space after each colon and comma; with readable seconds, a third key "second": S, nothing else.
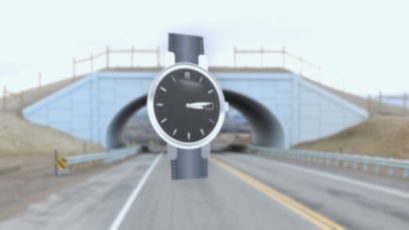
{"hour": 3, "minute": 14}
